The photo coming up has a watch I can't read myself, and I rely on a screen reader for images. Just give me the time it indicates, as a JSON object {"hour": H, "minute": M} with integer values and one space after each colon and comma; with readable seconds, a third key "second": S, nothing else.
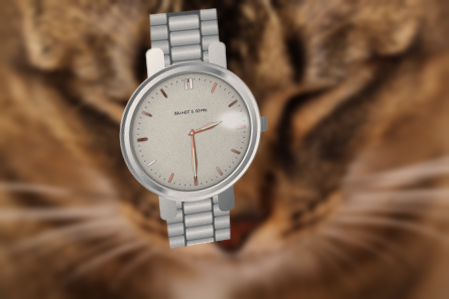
{"hour": 2, "minute": 30}
